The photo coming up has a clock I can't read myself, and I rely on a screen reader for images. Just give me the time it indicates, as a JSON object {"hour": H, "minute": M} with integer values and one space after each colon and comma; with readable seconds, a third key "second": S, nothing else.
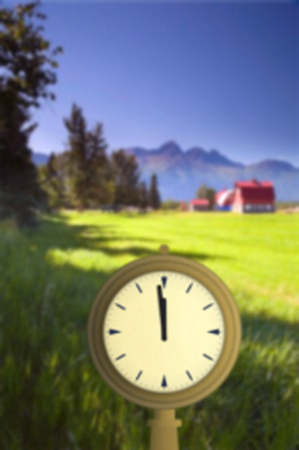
{"hour": 11, "minute": 59}
